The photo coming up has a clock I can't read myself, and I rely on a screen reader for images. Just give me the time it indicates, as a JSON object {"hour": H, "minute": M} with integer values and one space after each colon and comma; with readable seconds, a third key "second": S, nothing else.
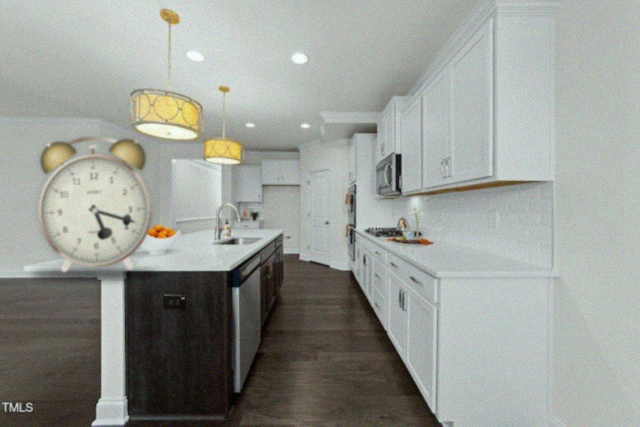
{"hour": 5, "minute": 18}
